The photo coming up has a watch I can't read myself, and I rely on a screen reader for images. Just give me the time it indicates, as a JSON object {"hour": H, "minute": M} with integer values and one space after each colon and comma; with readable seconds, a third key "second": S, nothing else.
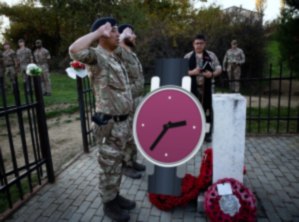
{"hour": 2, "minute": 36}
